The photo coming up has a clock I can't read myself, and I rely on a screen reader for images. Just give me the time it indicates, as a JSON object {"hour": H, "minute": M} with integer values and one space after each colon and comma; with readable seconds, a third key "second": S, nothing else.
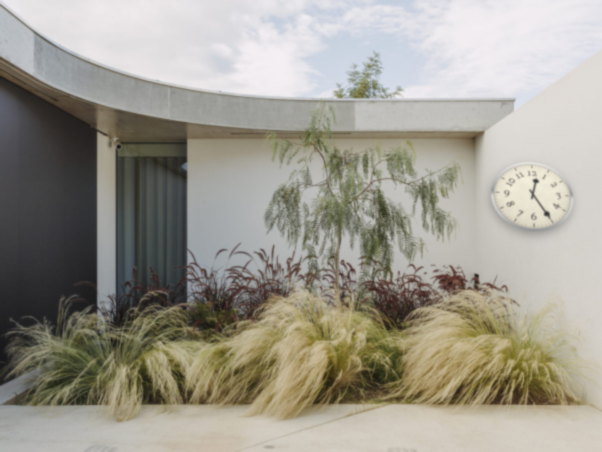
{"hour": 12, "minute": 25}
